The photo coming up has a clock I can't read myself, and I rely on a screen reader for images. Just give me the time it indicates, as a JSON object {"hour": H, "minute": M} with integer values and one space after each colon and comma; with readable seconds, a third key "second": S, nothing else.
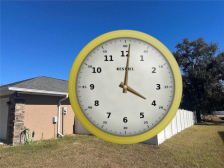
{"hour": 4, "minute": 1}
